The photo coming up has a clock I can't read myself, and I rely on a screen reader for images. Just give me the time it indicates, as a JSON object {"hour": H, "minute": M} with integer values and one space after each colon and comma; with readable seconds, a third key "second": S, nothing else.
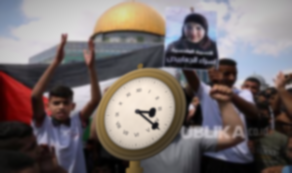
{"hour": 3, "minute": 22}
